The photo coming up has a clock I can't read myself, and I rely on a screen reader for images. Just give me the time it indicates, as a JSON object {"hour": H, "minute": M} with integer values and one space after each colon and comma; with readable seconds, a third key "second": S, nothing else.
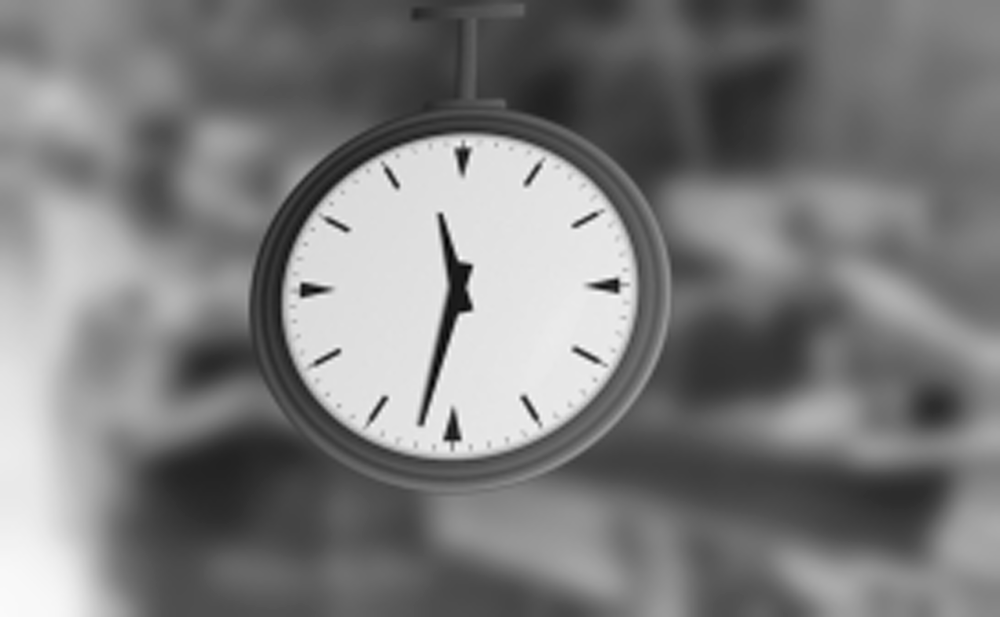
{"hour": 11, "minute": 32}
